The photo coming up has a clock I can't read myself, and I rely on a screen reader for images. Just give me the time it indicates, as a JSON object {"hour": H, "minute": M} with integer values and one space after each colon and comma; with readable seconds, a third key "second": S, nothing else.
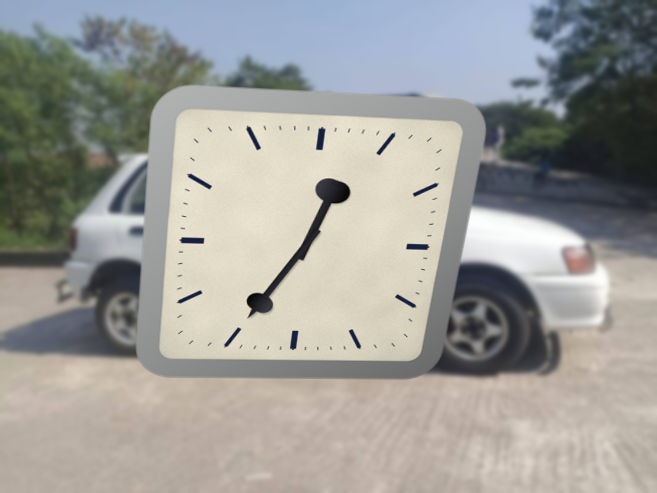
{"hour": 12, "minute": 35}
